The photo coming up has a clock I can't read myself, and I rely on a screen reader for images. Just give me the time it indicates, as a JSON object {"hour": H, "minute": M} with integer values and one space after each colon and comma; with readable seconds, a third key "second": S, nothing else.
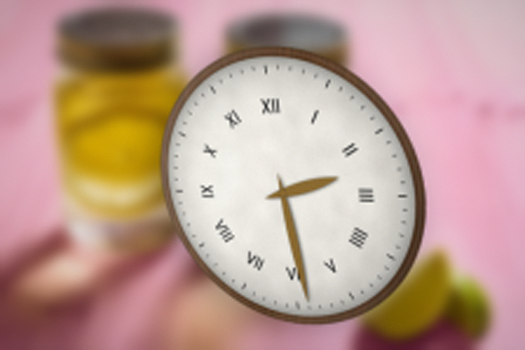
{"hour": 2, "minute": 29}
